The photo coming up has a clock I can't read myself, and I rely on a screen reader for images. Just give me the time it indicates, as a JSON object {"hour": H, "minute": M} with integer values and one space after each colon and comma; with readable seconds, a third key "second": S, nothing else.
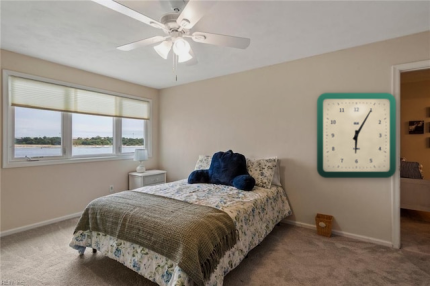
{"hour": 6, "minute": 5}
